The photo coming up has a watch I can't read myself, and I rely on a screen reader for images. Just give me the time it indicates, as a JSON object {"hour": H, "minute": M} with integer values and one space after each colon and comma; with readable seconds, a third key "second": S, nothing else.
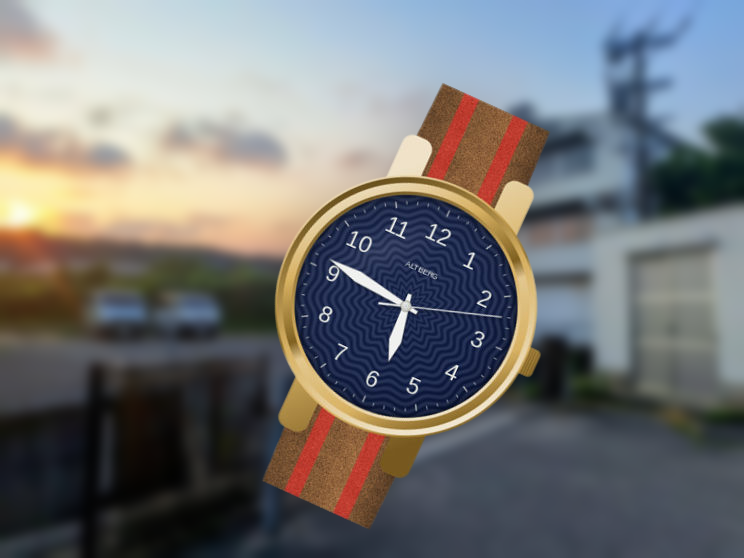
{"hour": 5, "minute": 46, "second": 12}
